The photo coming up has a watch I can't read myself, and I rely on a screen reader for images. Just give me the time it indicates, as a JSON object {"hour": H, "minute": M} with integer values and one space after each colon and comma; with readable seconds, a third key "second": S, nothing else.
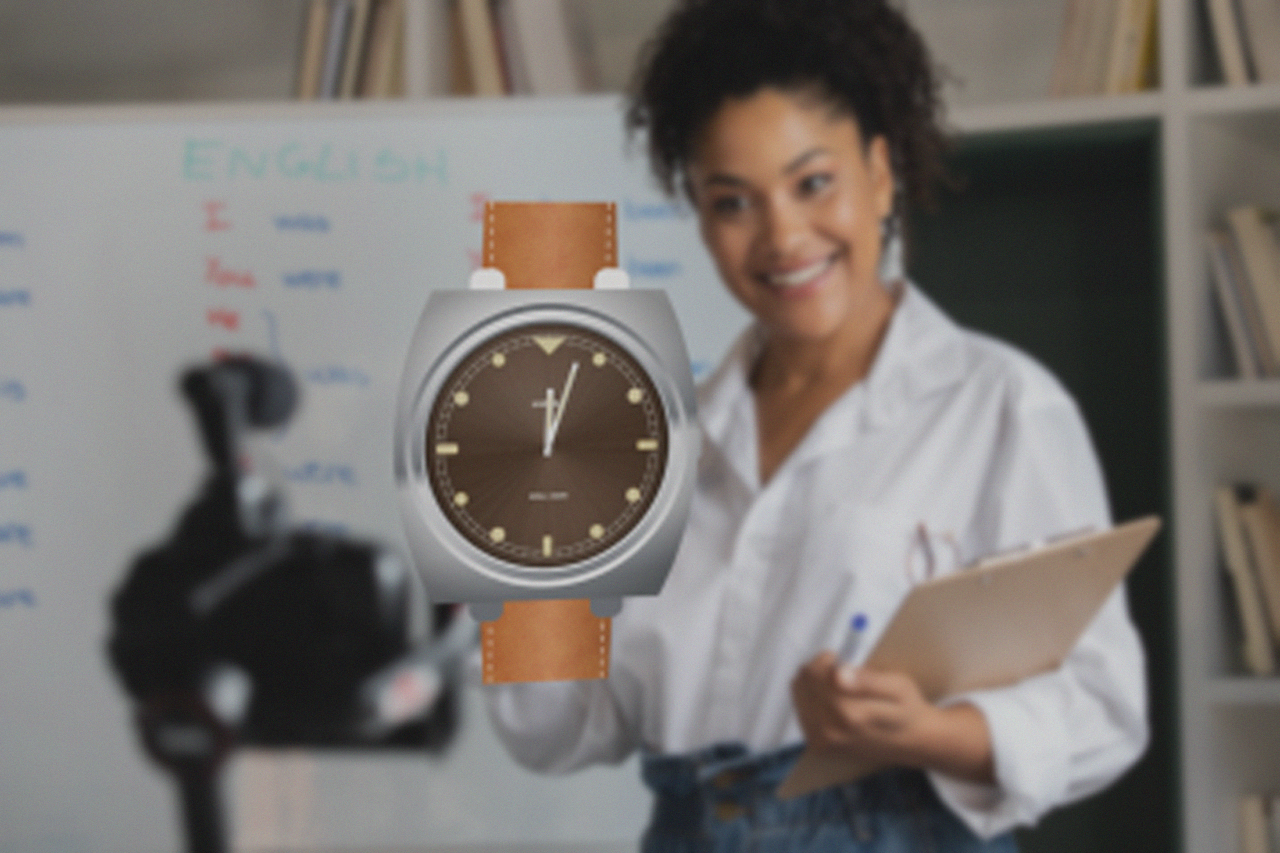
{"hour": 12, "minute": 3}
